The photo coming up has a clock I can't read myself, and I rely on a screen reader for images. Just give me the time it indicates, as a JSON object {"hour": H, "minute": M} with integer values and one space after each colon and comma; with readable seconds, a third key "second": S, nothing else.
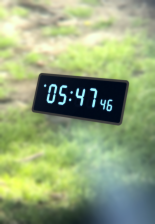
{"hour": 5, "minute": 47, "second": 46}
